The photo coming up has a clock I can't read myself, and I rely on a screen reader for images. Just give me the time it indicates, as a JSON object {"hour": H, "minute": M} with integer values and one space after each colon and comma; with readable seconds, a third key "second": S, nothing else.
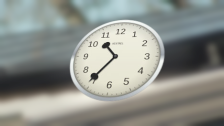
{"hour": 10, "minute": 36}
